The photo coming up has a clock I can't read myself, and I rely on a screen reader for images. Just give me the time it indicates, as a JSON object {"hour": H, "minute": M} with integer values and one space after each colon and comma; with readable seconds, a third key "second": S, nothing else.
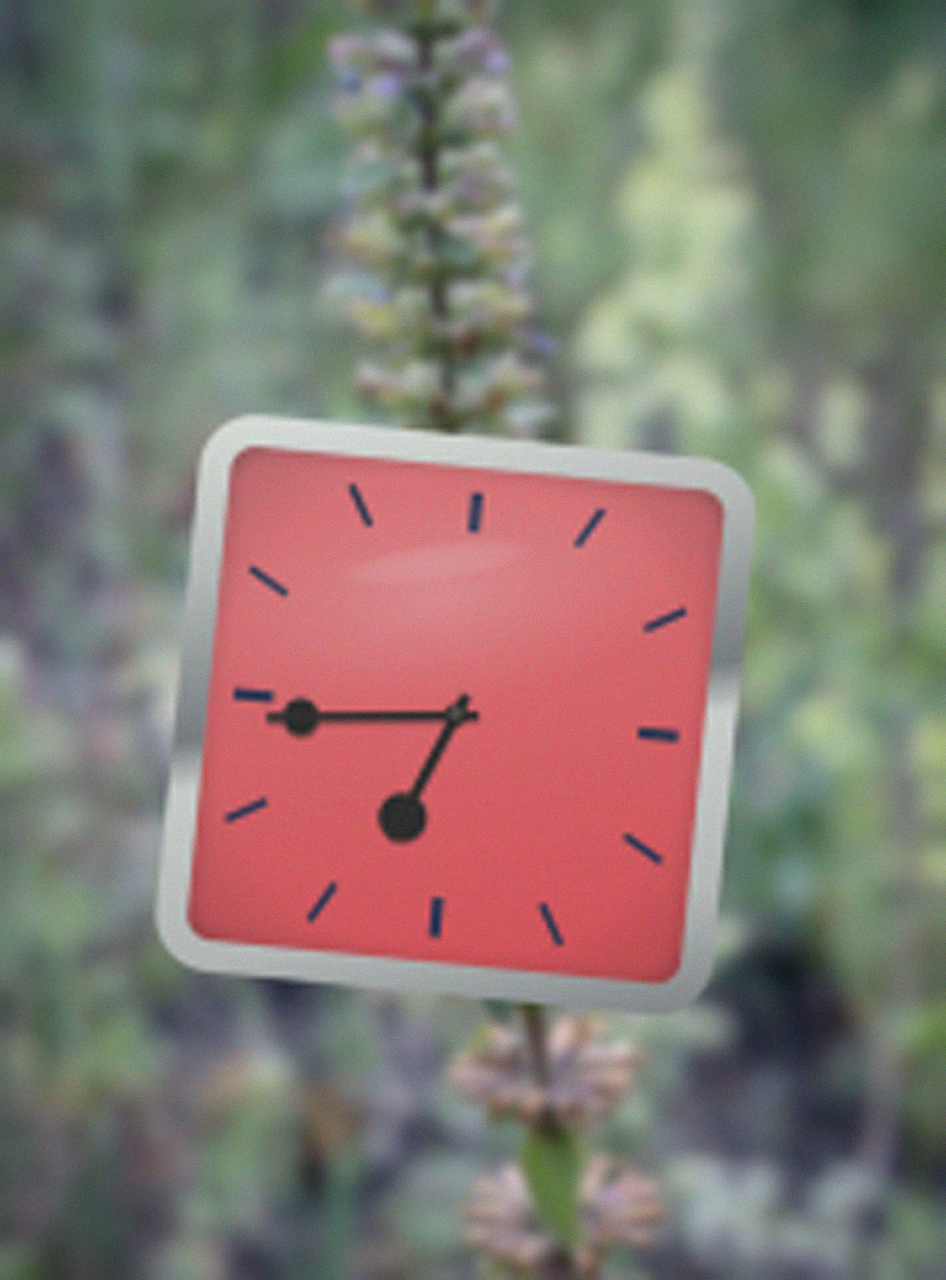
{"hour": 6, "minute": 44}
